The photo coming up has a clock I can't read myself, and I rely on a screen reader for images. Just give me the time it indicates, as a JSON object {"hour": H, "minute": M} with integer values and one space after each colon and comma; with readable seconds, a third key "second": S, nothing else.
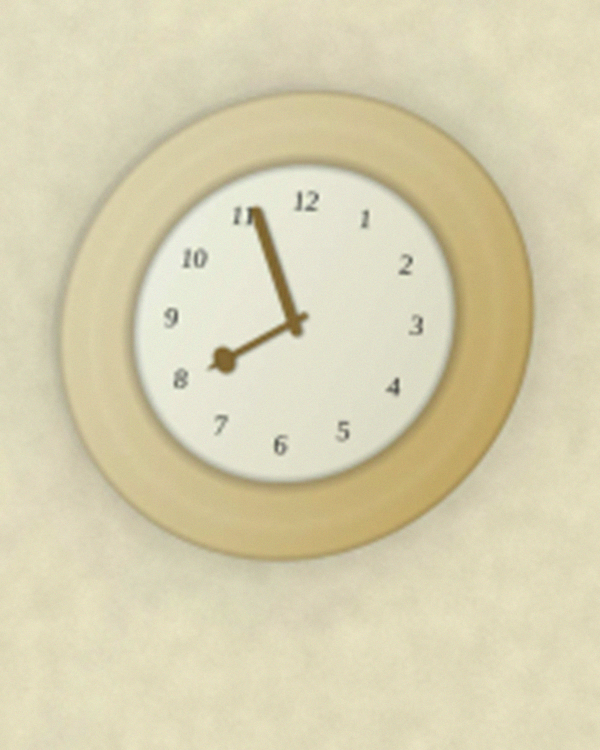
{"hour": 7, "minute": 56}
